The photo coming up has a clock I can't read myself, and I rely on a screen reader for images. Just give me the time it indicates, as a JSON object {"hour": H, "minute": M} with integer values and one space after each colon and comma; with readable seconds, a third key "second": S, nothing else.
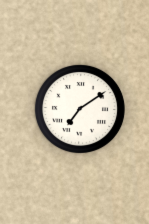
{"hour": 7, "minute": 9}
